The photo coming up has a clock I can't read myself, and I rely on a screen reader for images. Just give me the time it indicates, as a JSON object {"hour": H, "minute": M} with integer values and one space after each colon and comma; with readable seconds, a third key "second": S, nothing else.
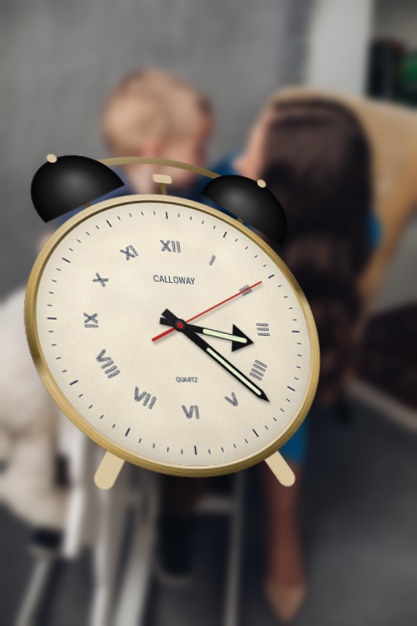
{"hour": 3, "minute": 22, "second": 10}
